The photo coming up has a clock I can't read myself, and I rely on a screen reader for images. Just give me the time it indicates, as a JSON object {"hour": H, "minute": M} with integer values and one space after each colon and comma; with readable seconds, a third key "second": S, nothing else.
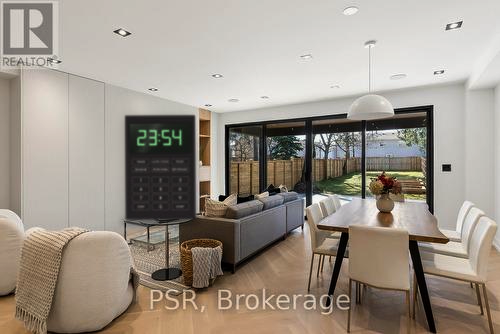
{"hour": 23, "minute": 54}
